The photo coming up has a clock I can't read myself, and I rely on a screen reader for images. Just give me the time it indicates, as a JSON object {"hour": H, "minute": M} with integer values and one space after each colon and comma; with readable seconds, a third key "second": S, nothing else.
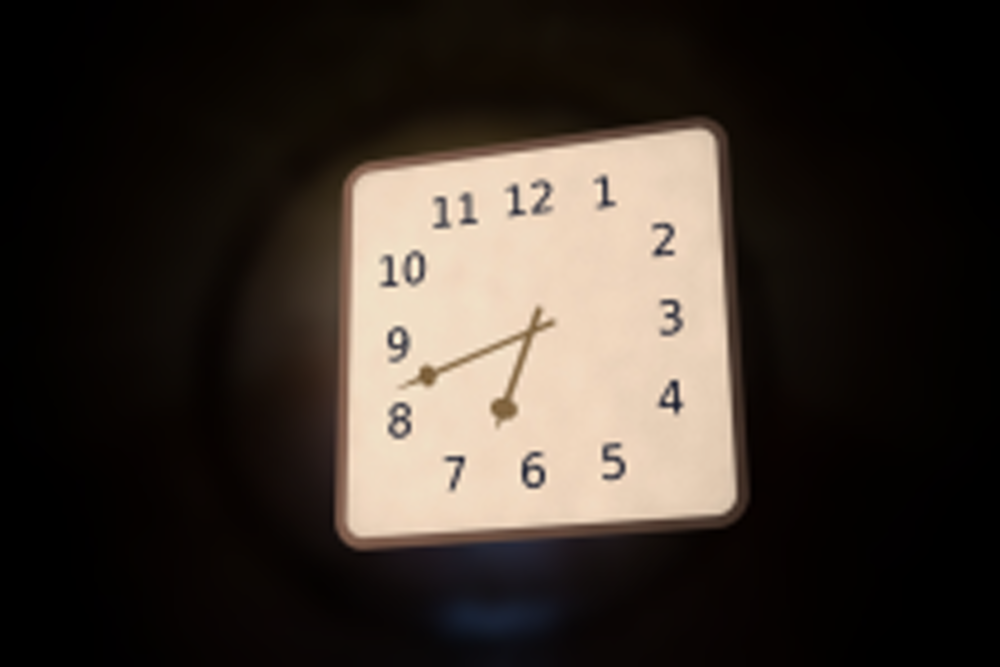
{"hour": 6, "minute": 42}
